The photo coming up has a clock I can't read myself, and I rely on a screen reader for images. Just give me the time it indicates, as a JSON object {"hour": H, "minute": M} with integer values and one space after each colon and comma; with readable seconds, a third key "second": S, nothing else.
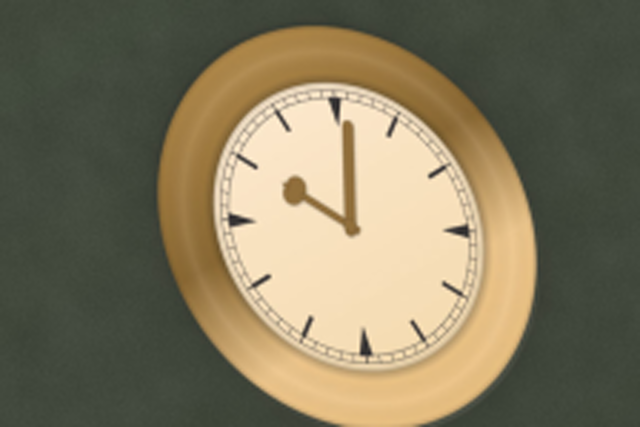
{"hour": 10, "minute": 1}
